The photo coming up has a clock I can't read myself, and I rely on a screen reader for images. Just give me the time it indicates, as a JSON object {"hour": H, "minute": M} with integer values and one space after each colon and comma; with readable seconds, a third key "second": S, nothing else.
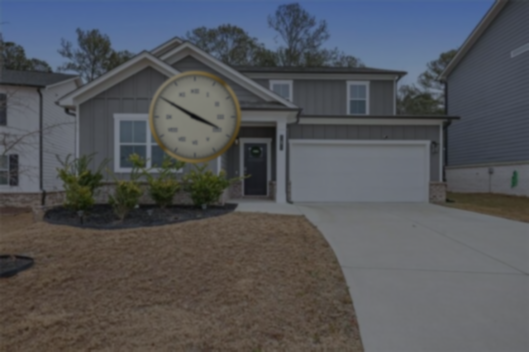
{"hour": 3, "minute": 50}
